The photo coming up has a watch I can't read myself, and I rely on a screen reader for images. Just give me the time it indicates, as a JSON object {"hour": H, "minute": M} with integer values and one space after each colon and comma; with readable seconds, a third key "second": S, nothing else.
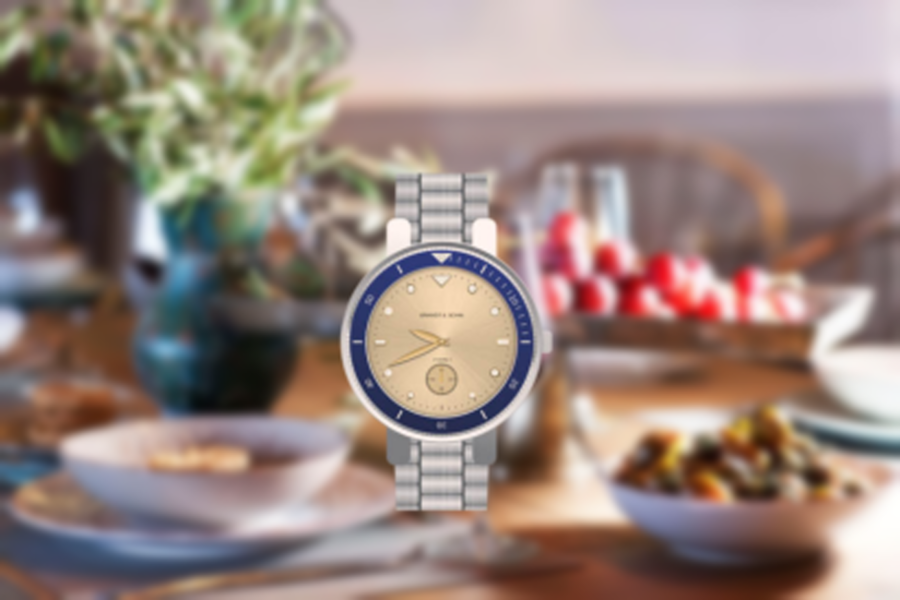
{"hour": 9, "minute": 41}
